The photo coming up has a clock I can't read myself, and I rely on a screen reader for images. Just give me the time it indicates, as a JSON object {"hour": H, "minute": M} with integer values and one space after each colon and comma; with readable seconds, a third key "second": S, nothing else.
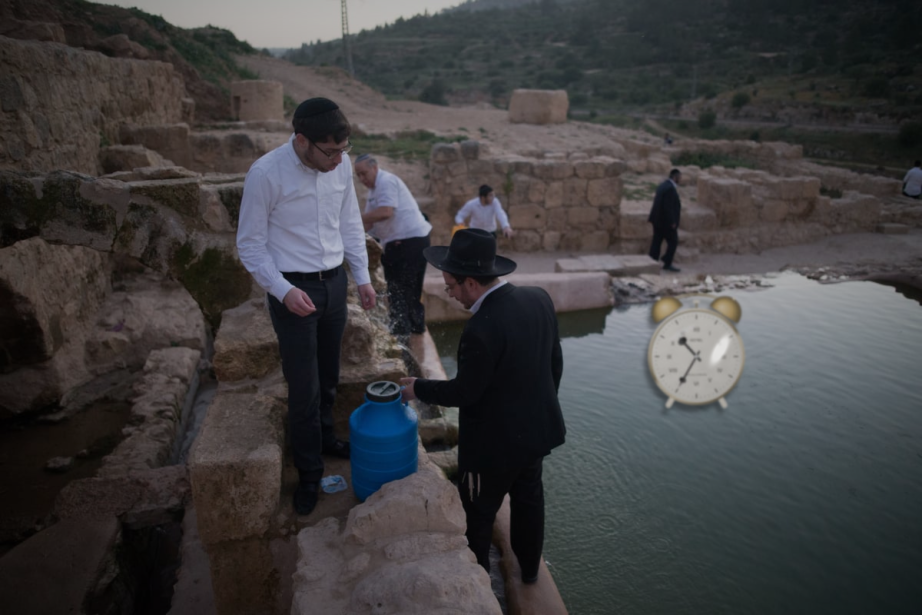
{"hour": 10, "minute": 35}
